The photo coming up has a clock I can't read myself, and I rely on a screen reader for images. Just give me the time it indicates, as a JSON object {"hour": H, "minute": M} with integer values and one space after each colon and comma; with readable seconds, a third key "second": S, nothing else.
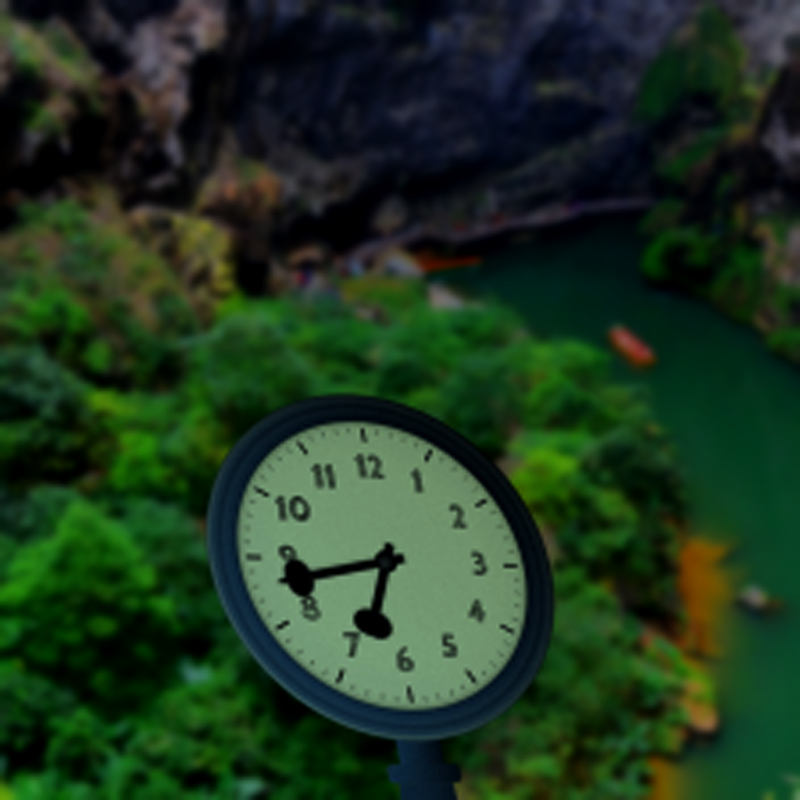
{"hour": 6, "minute": 43}
